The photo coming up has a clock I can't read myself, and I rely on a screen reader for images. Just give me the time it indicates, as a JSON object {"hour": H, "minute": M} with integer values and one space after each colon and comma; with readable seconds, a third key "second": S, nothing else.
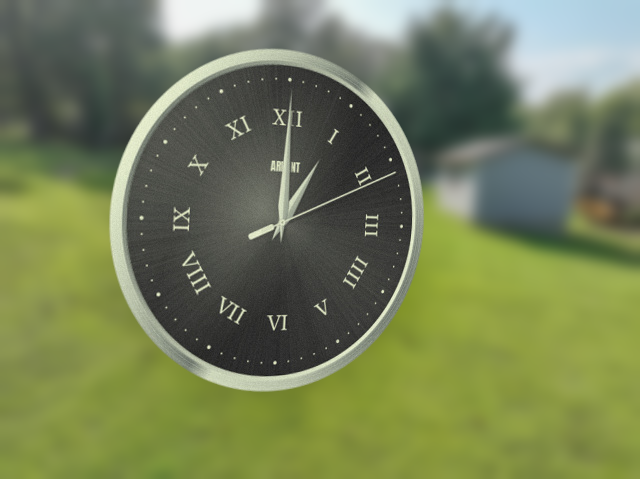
{"hour": 1, "minute": 0, "second": 11}
